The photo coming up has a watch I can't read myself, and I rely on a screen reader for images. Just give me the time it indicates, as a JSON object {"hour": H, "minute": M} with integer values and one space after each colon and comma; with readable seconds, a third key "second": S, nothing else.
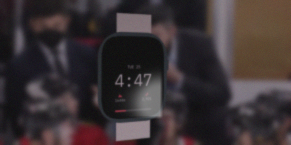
{"hour": 4, "minute": 47}
